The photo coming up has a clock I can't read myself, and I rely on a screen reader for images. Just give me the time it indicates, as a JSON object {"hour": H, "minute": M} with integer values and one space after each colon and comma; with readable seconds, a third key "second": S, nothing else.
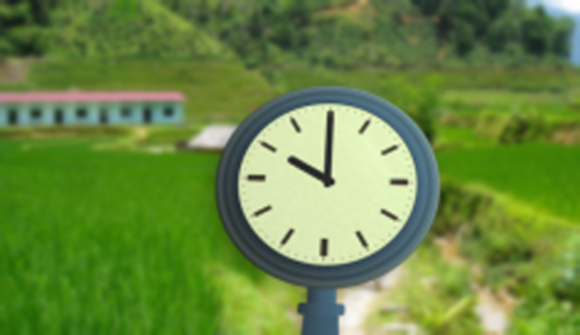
{"hour": 10, "minute": 0}
